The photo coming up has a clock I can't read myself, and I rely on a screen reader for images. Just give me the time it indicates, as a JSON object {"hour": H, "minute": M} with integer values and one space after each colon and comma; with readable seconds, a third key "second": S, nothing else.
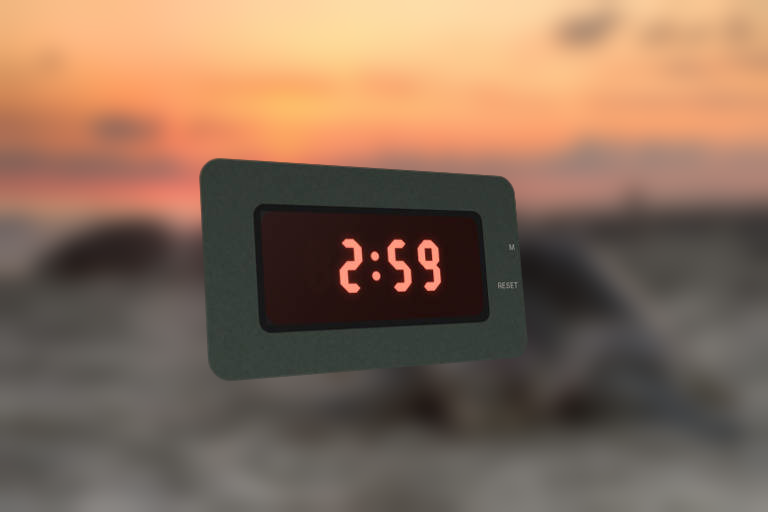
{"hour": 2, "minute": 59}
